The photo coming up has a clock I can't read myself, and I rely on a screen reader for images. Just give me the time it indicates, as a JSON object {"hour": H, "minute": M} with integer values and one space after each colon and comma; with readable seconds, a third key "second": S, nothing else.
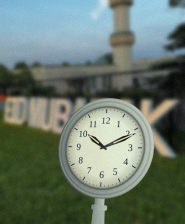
{"hour": 10, "minute": 11}
